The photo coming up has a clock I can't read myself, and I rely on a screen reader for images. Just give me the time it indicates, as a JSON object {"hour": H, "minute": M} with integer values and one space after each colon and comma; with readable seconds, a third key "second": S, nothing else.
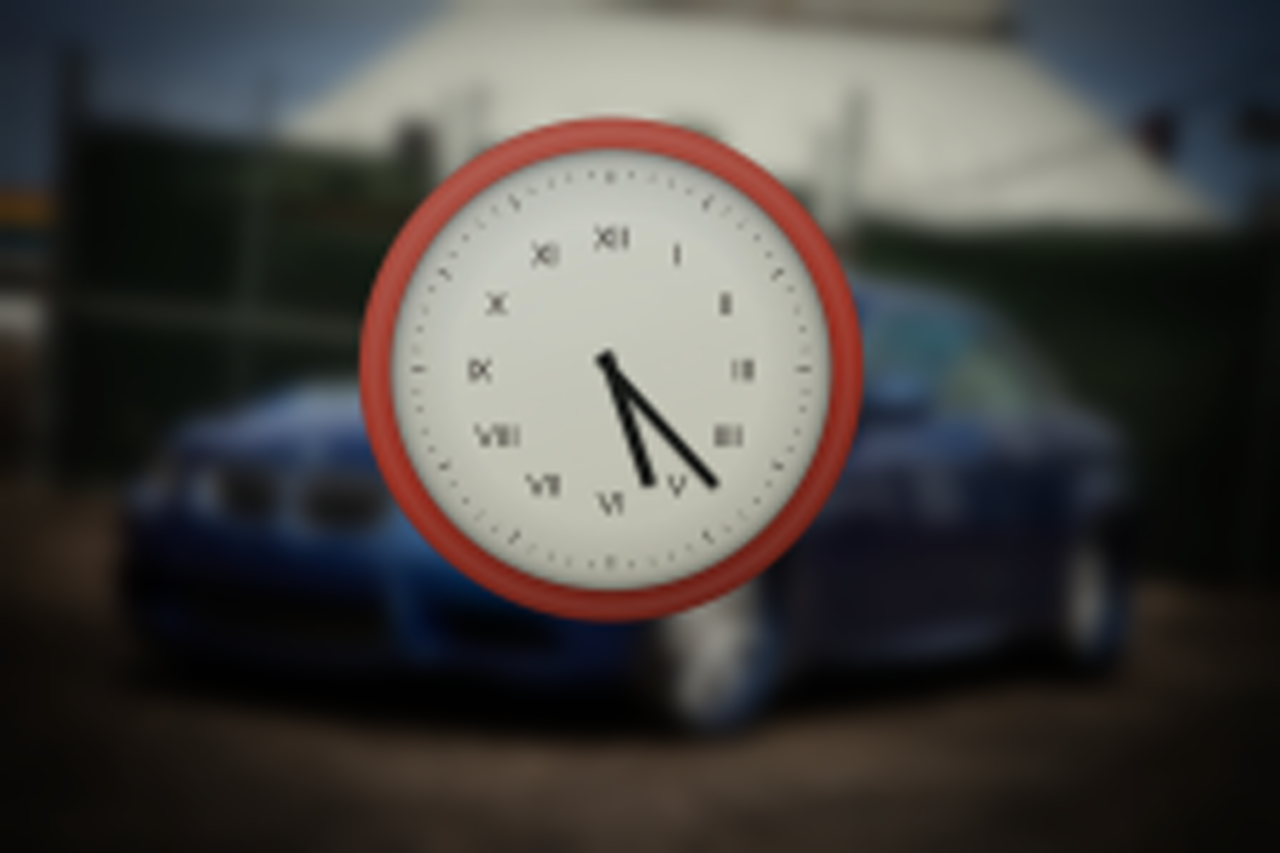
{"hour": 5, "minute": 23}
